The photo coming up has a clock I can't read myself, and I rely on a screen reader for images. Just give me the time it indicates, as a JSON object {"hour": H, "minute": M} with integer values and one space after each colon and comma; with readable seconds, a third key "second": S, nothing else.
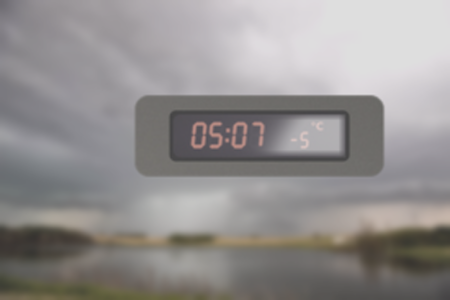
{"hour": 5, "minute": 7}
